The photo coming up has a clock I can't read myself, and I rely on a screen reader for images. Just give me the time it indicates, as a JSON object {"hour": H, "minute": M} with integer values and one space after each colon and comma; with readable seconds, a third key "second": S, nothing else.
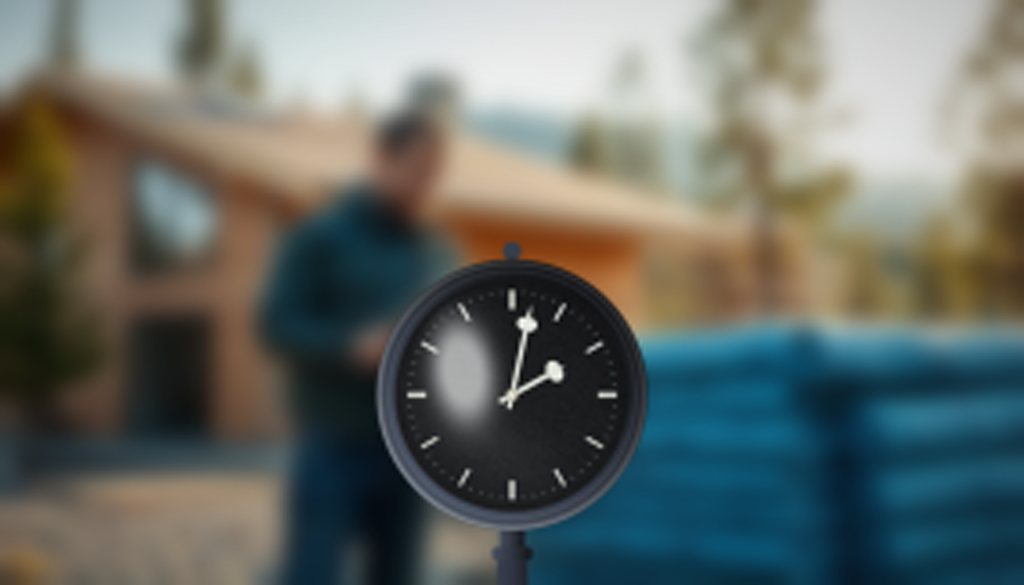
{"hour": 2, "minute": 2}
